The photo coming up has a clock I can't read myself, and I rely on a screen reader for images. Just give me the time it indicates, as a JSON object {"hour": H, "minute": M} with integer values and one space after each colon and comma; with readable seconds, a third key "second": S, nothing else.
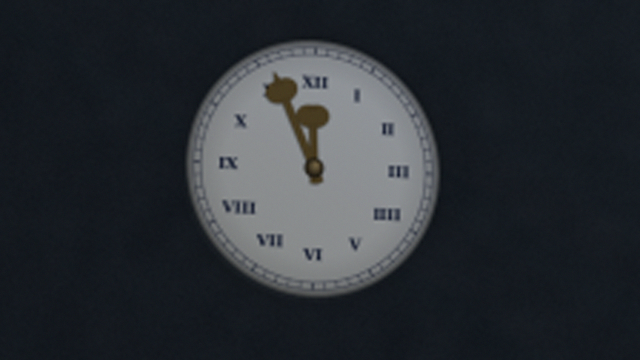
{"hour": 11, "minute": 56}
